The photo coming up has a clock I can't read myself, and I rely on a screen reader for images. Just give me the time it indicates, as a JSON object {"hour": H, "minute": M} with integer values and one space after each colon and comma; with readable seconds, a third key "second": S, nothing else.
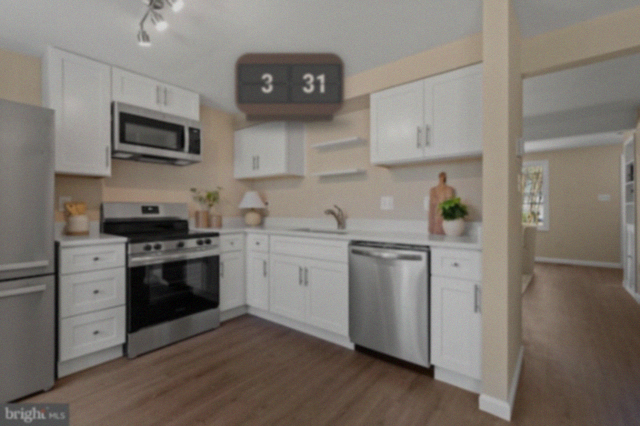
{"hour": 3, "minute": 31}
